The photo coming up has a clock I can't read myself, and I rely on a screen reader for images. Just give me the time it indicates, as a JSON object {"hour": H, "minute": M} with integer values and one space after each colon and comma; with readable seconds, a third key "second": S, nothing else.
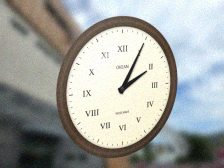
{"hour": 2, "minute": 5}
